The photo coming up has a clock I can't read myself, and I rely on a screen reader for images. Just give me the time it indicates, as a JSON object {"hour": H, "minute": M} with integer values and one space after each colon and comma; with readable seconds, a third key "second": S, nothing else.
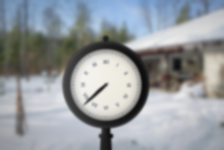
{"hour": 7, "minute": 38}
